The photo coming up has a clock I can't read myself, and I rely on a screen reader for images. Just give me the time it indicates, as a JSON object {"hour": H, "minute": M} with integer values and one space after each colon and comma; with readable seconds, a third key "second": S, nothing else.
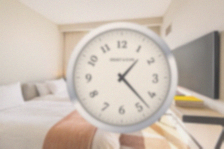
{"hour": 1, "minute": 23}
